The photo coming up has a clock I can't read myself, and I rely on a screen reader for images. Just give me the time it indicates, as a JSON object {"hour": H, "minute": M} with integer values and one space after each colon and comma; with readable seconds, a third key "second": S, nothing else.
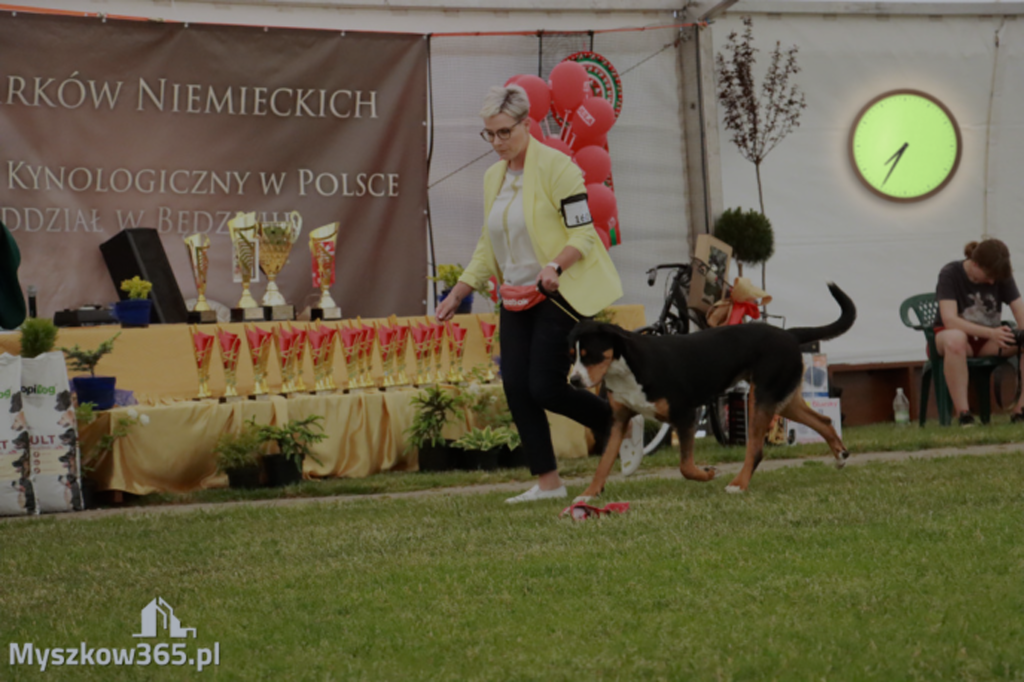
{"hour": 7, "minute": 35}
